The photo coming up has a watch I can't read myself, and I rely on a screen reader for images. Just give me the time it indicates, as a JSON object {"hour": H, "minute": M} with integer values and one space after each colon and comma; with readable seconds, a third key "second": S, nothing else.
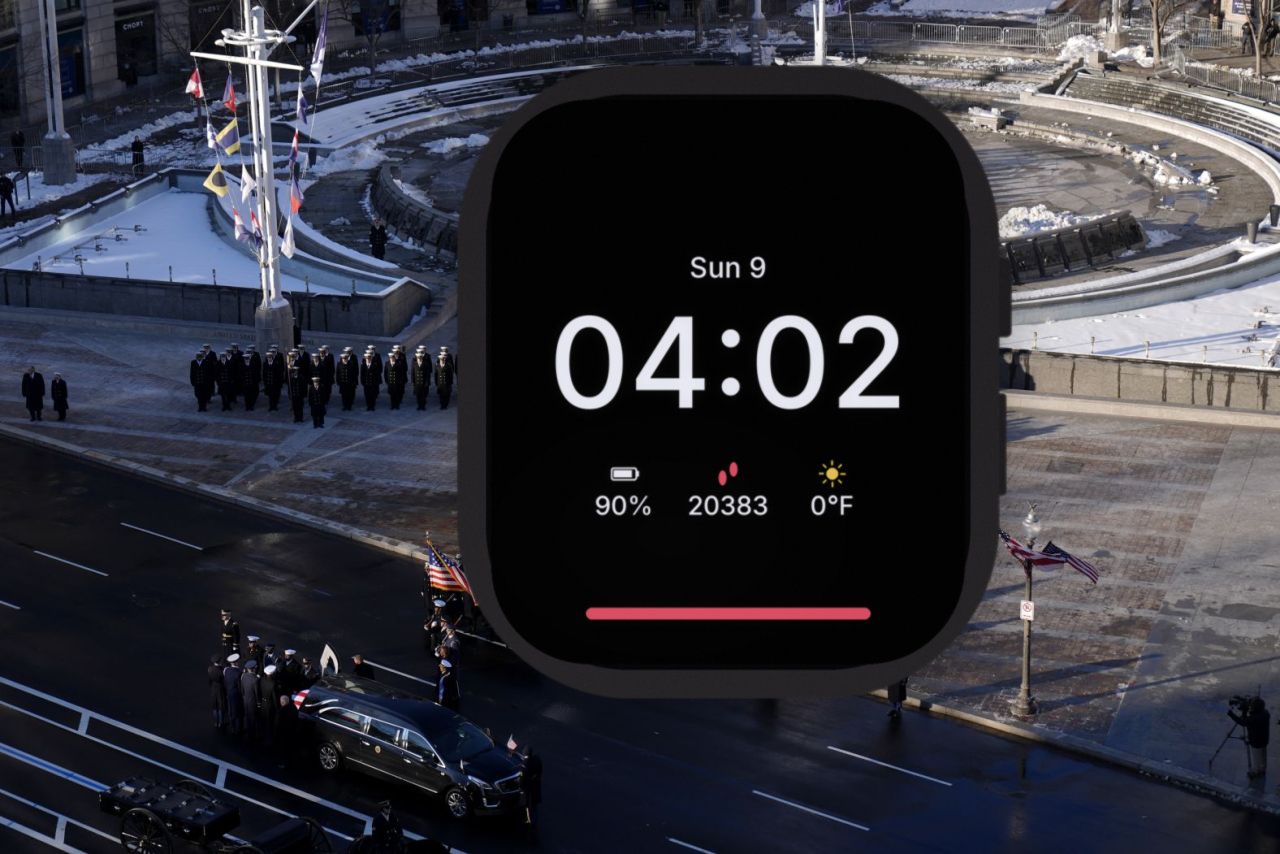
{"hour": 4, "minute": 2}
